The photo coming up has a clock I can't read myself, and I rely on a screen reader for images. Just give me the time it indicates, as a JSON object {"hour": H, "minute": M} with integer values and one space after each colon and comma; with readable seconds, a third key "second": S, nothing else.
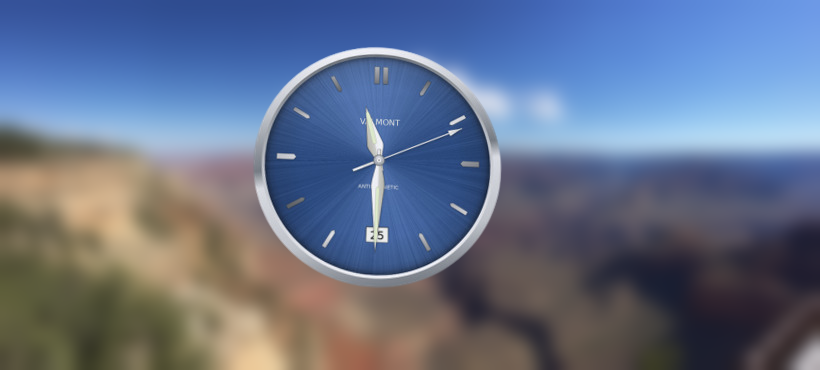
{"hour": 11, "minute": 30, "second": 11}
